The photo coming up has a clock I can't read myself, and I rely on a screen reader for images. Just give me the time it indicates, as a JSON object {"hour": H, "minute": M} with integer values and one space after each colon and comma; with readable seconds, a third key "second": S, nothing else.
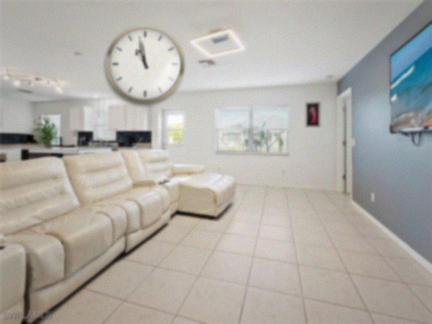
{"hour": 10, "minute": 58}
